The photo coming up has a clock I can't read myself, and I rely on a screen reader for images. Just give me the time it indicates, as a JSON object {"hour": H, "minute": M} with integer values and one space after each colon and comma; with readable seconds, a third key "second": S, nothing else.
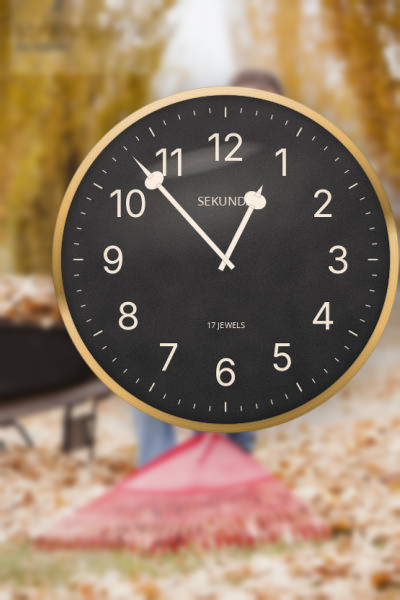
{"hour": 12, "minute": 53}
